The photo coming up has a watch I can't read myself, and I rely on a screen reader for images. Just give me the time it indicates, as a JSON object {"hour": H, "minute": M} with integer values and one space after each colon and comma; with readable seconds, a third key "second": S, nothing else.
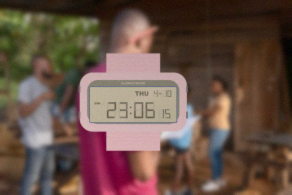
{"hour": 23, "minute": 6, "second": 15}
